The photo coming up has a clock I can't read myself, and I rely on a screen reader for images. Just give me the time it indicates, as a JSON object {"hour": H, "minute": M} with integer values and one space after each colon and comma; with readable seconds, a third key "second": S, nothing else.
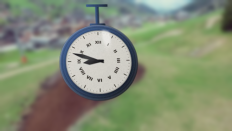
{"hour": 8, "minute": 48}
